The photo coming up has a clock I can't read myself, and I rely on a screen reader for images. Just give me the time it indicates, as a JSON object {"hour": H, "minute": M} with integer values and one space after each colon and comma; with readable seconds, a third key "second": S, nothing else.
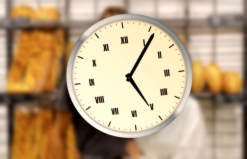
{"hour": 5, "minute": 6}
